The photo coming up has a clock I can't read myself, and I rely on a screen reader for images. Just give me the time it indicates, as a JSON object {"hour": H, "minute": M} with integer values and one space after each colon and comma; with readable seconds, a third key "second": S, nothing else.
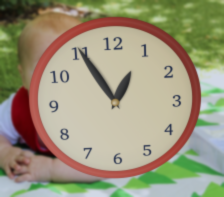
{"hour": 12, "minute": 55}
